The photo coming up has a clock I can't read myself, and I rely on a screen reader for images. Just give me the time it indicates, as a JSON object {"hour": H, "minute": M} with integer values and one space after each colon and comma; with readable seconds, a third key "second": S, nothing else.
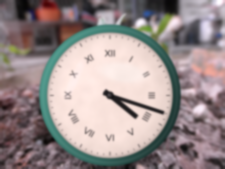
{"hour": 4, "minute": 18}
